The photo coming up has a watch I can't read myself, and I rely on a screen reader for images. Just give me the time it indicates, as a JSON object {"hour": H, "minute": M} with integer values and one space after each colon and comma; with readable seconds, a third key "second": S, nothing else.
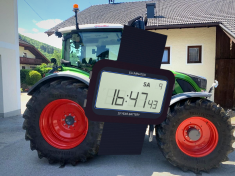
{"hour": 16, "minute": 47, "second": 43}
